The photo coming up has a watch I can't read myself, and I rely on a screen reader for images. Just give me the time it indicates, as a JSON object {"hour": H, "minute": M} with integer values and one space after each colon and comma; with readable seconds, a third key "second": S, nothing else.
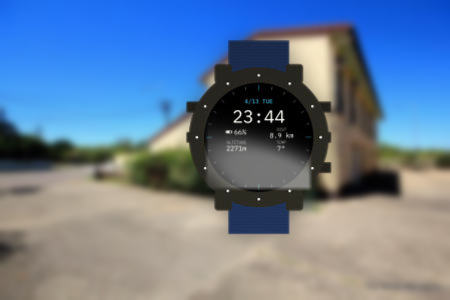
{"hour": 23, "minute": 44}
